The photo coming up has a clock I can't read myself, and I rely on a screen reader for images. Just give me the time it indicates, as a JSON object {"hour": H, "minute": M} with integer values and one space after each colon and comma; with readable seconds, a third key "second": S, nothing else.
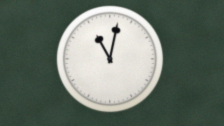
{"hour": 11, "minute": 2}
